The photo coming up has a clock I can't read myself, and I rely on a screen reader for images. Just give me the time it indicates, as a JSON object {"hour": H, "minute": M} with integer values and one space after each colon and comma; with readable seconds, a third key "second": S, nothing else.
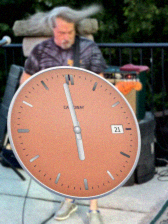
{"hour": 5, "minute": 59}
